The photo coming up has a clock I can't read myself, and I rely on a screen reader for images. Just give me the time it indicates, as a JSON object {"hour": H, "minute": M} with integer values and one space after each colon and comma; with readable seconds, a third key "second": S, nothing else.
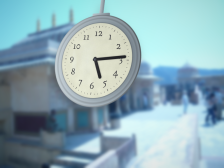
{"hour": 5, "minute": 14}
